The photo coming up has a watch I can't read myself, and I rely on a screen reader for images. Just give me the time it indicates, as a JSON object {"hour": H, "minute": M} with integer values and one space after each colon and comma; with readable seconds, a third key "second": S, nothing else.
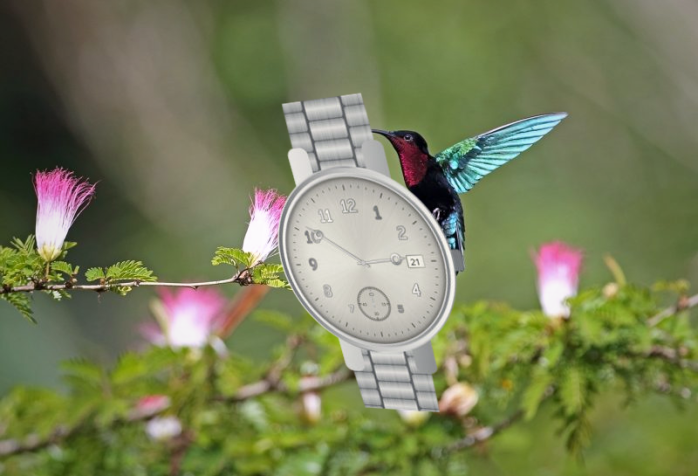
{"hour": 2, "minute": 51}
